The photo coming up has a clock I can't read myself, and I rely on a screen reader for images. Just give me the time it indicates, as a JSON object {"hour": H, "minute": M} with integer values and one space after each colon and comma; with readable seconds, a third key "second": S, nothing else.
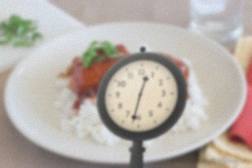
{"hour": 12, "minute": 32}
